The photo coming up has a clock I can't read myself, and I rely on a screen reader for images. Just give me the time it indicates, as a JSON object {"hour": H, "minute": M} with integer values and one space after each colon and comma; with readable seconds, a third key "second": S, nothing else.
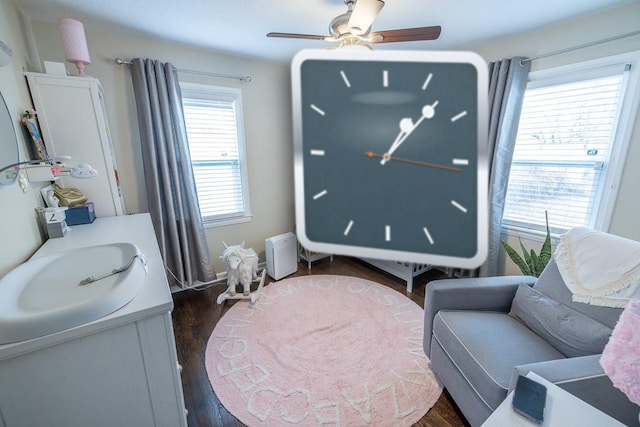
{"hour": 1, "minute": 7, "second": 16}
